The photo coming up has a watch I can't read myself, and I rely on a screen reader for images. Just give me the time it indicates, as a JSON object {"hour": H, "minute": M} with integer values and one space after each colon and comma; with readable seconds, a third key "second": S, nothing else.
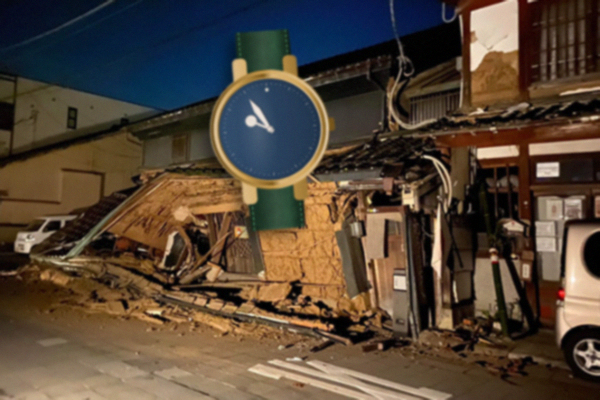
{"hour": 9, "minute": 55}
